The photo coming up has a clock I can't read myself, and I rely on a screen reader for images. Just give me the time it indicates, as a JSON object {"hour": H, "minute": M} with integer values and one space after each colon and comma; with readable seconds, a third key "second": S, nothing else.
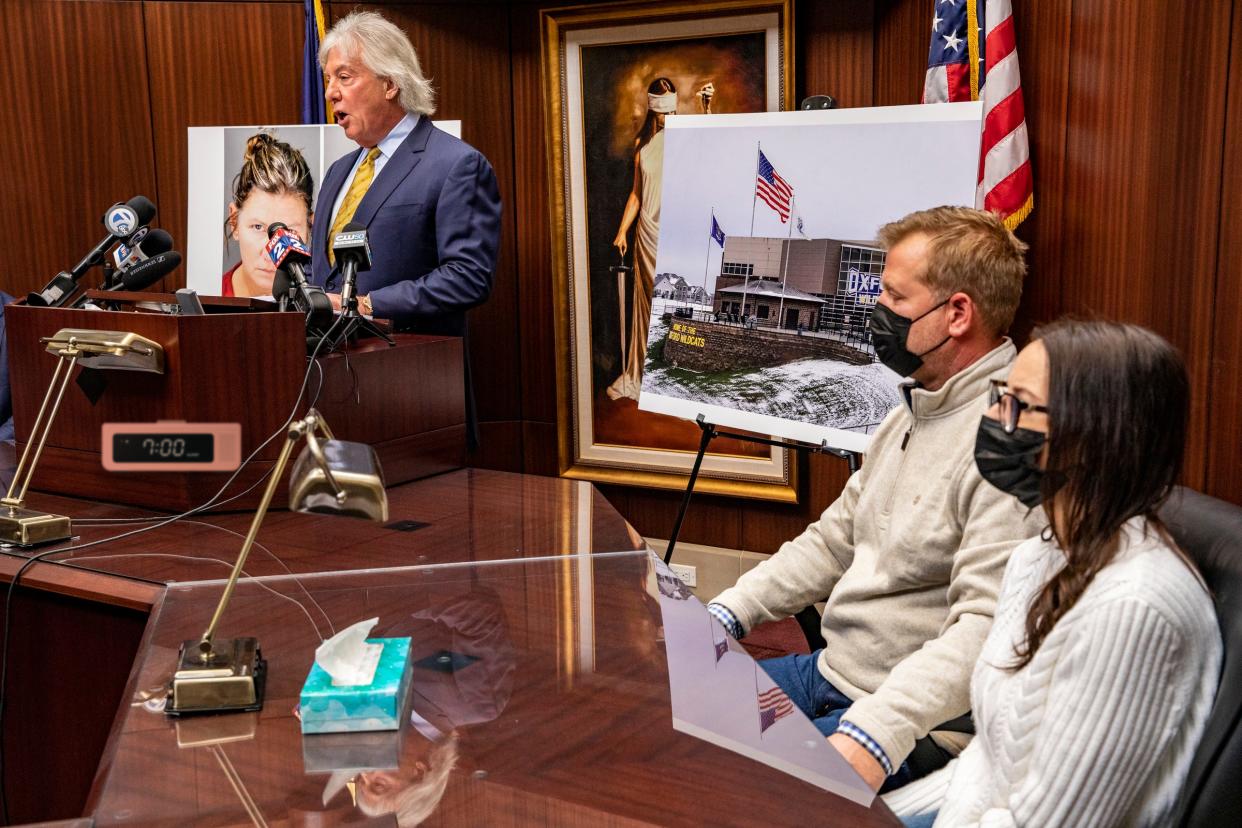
{"hour": 7, "minute": 0}
